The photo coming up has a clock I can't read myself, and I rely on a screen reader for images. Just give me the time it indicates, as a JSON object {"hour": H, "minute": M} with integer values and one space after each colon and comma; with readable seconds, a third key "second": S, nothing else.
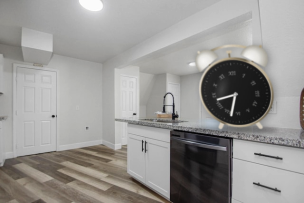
{"hour": 8, "minute": 33}
